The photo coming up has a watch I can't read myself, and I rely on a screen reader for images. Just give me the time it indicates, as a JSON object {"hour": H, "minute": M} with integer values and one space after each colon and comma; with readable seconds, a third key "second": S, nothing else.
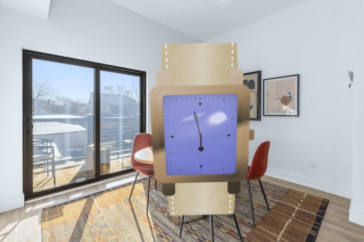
{"hour": 5, "minute": 58}
